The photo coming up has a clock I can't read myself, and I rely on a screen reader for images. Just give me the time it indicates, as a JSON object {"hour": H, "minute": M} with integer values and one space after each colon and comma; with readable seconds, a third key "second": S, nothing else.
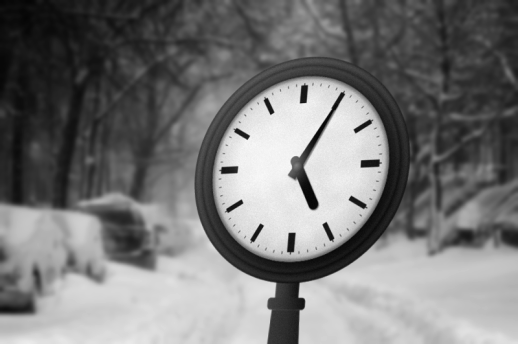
{"hour": 5, "minute": 5}
